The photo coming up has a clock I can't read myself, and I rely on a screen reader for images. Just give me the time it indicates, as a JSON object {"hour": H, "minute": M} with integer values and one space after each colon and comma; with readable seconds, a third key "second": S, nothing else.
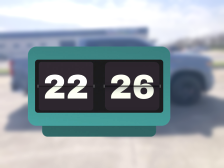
{"hour": 22, "minute": 26}
